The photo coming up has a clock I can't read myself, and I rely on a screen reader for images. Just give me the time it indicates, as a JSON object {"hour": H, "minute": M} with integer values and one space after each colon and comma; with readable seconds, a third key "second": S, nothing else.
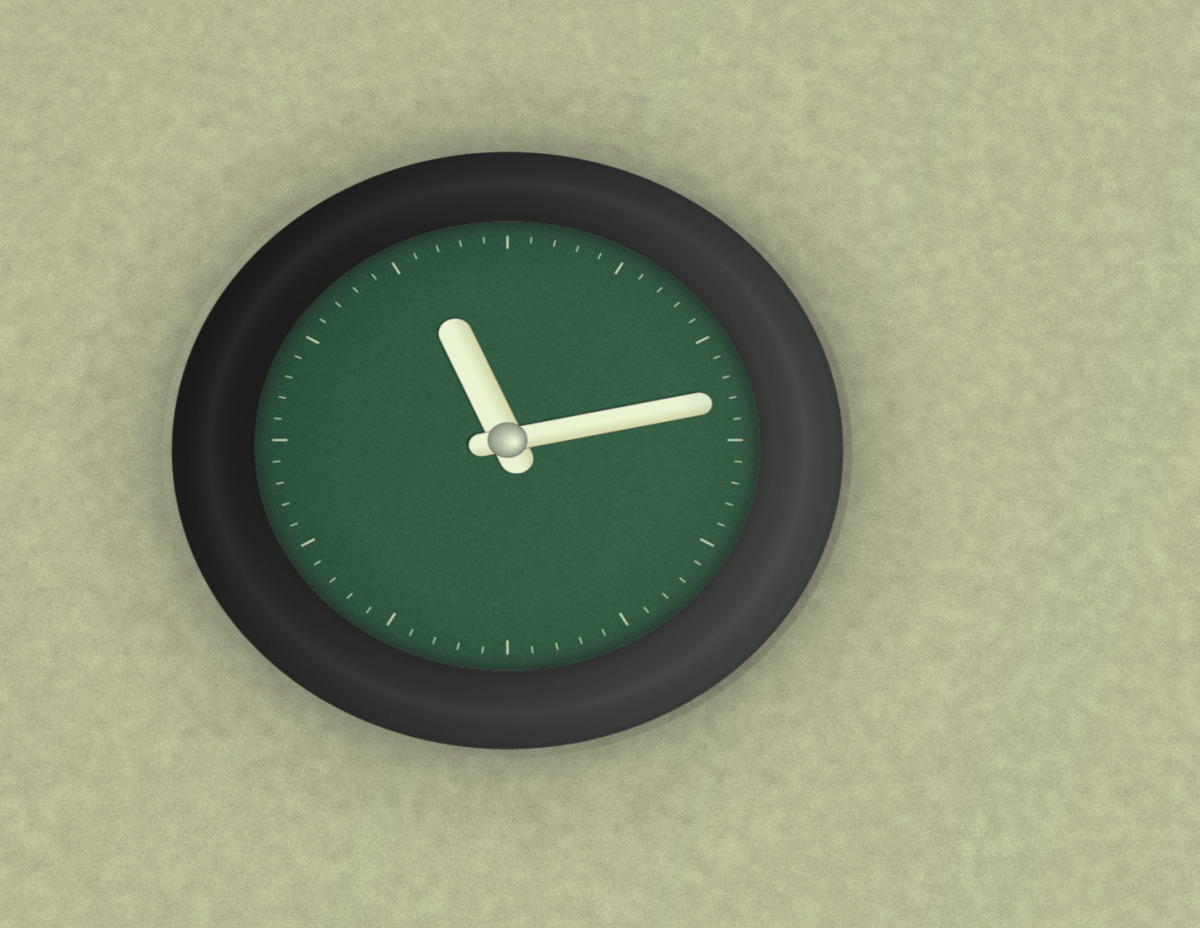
{"hour": 11, "minute": 13}
